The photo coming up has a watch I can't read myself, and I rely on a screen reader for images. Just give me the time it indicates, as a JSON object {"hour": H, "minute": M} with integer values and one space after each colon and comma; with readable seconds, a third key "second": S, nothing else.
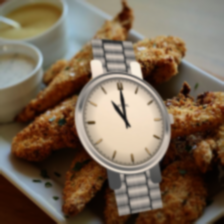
{"hour": 11, "minute": 0}
